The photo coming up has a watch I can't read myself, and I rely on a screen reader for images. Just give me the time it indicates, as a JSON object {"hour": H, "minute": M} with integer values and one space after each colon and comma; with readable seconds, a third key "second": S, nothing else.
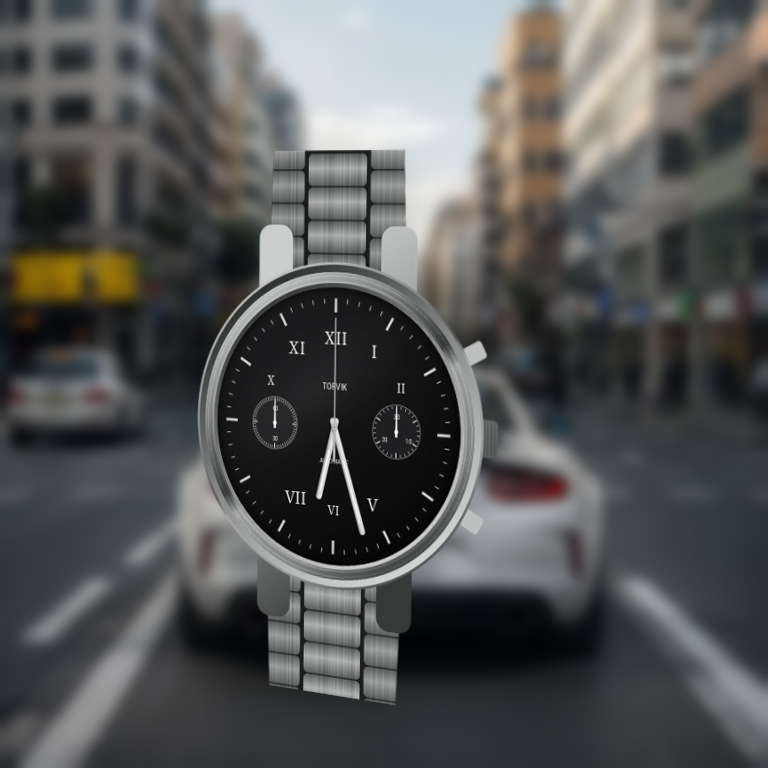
{"hour": 6, "minute": 27}
